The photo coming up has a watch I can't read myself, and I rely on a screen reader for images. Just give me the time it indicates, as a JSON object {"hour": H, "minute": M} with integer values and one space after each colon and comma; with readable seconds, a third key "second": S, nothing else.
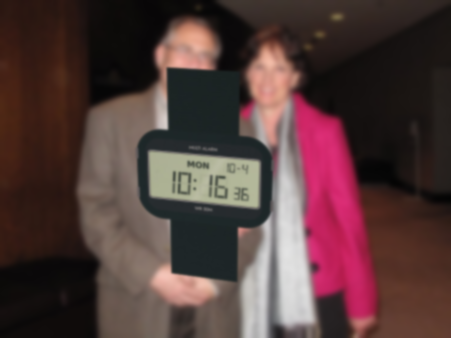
{"hour": 10, "minute": 16, "second": 36}
